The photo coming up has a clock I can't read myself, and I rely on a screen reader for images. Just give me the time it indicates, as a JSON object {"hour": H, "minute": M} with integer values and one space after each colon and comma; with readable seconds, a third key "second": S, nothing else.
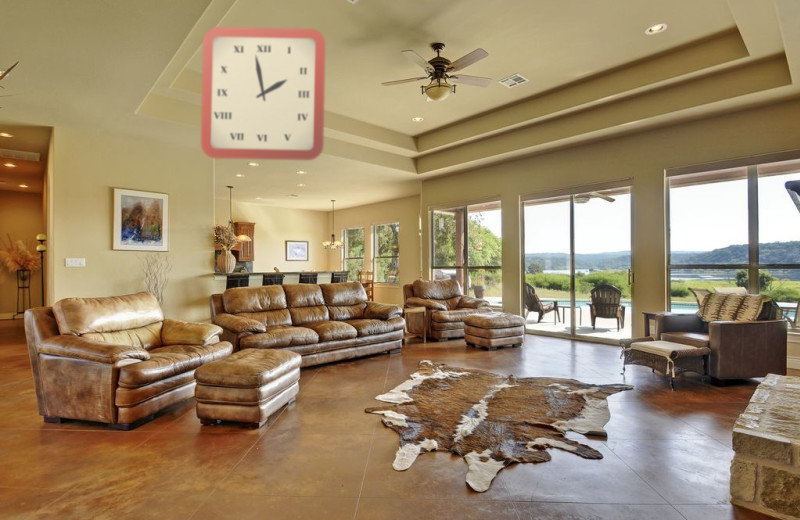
{"hour": 1, "minute": 58}
